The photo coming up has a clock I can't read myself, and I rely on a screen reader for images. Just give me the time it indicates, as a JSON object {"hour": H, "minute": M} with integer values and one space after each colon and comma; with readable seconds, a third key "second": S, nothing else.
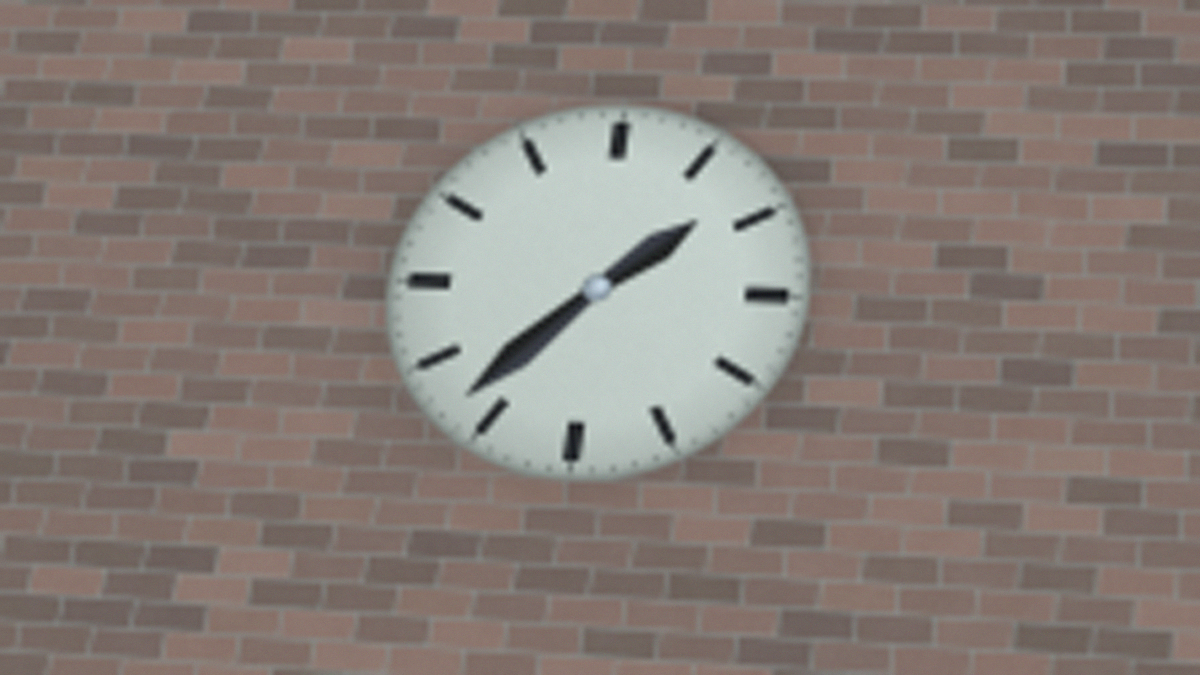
{"hour": 1, "minute": 37}
